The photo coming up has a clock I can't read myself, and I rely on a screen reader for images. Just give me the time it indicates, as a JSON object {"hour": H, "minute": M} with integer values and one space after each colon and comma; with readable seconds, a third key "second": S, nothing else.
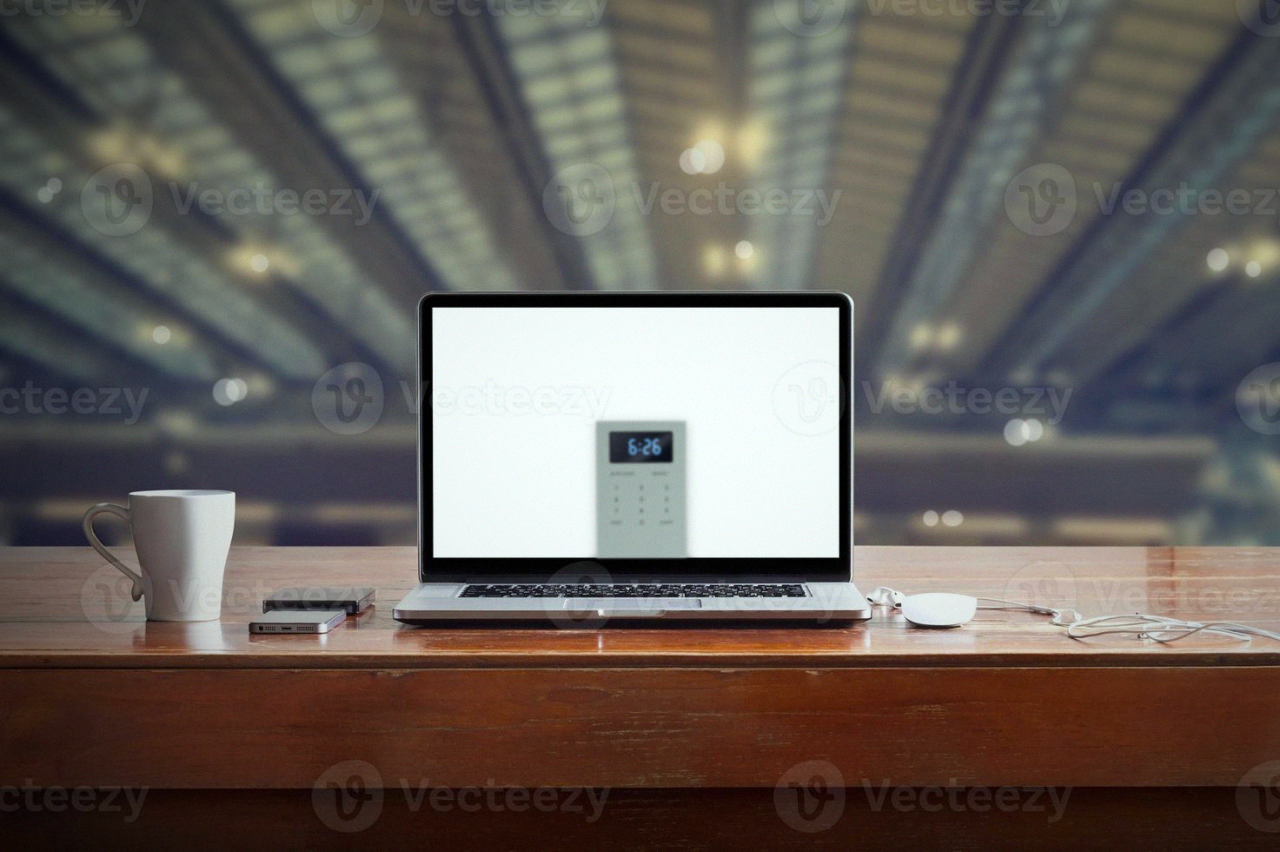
{"hour": 6, "minute": 26}
